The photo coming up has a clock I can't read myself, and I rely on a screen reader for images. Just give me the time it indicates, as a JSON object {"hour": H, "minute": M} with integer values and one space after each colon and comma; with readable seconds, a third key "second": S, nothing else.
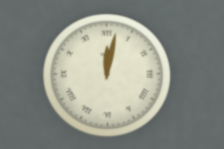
{"hour": 12, "minute": 2}
